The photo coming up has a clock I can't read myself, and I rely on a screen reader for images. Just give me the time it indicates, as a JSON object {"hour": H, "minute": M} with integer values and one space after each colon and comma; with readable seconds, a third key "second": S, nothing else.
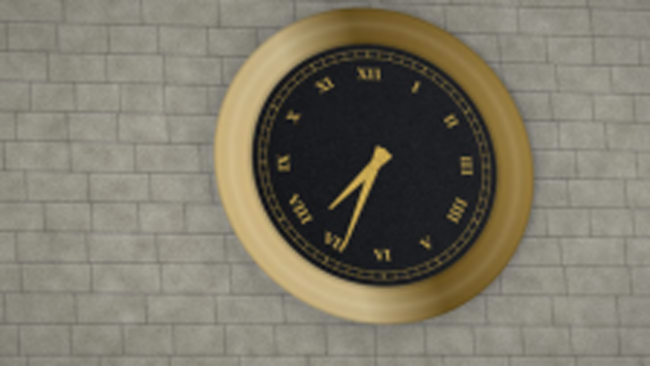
{"hour": 7, "minute": 34}
